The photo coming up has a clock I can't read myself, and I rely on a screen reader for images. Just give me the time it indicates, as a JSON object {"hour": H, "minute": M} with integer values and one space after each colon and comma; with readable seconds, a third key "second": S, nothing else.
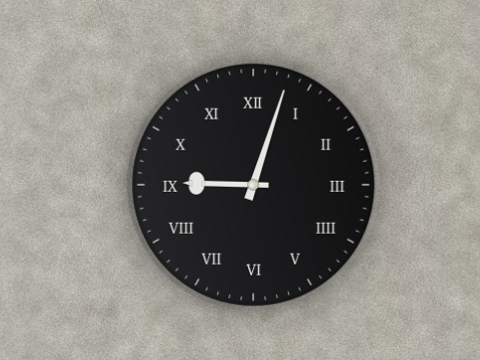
{"hour": 9, "minute": 3}
